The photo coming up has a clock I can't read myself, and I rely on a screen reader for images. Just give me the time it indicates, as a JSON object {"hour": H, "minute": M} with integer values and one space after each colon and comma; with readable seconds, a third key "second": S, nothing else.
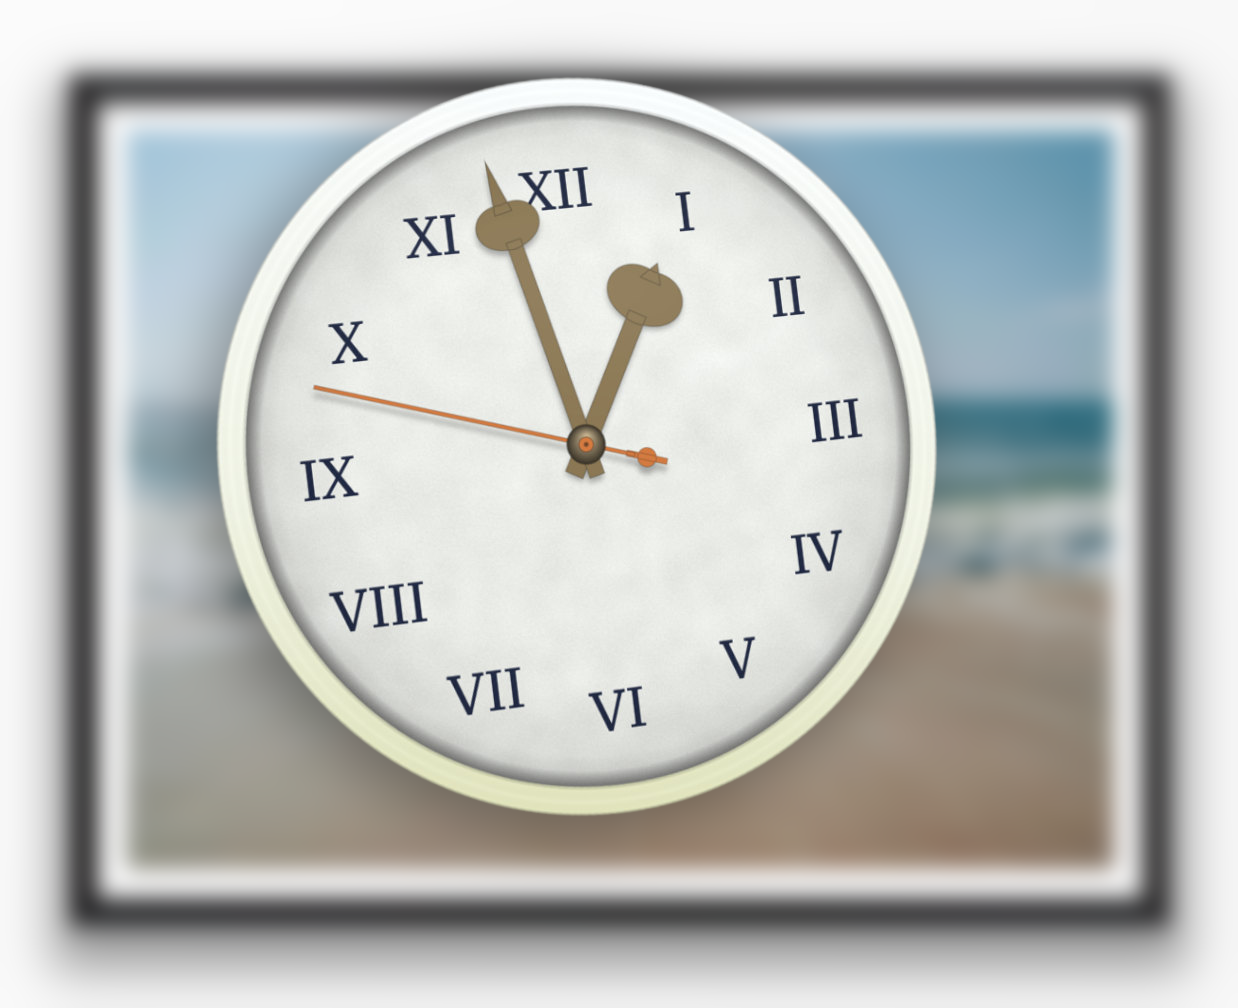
{"hour": 12, "minute": 57, "second": 48}
